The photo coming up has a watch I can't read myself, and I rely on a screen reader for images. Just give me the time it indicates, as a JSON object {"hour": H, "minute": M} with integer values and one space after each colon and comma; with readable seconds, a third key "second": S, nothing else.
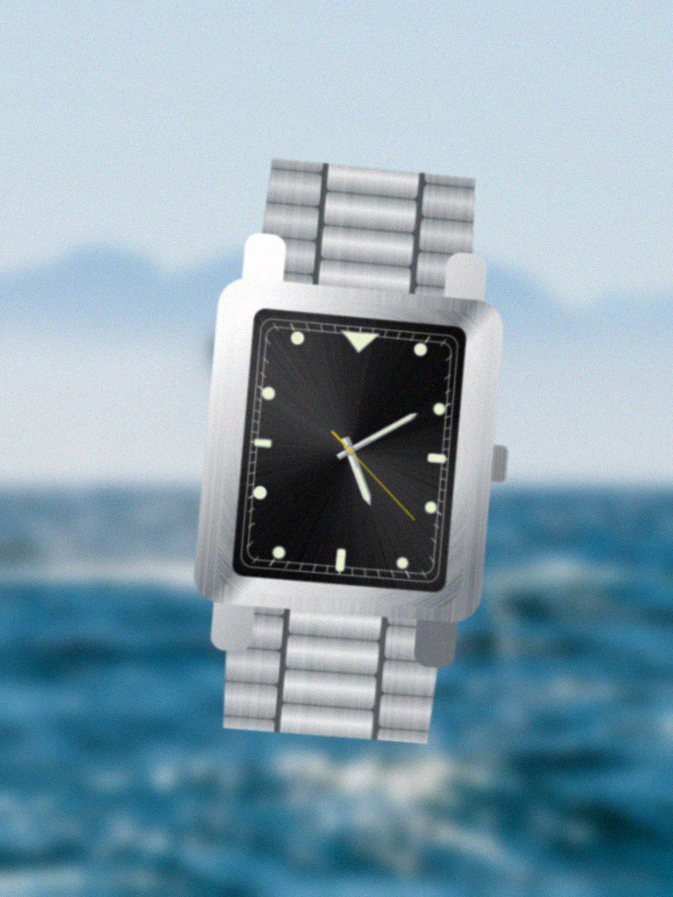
{"hour": 5, "minute": 9, "second": 22}
